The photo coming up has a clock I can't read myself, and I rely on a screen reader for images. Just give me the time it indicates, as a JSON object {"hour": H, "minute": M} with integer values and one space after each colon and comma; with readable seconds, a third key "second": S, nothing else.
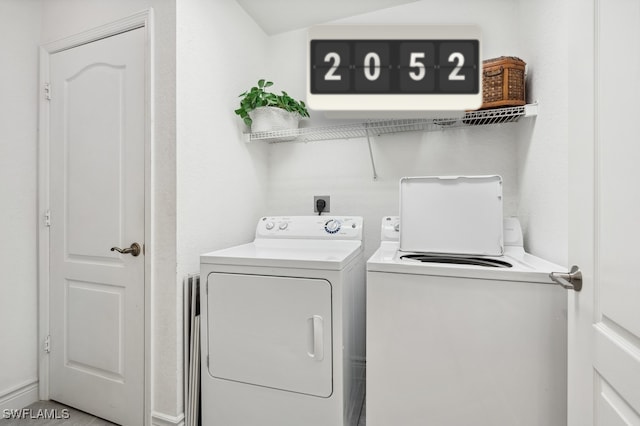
{"hour": 20, "minute": 52}
